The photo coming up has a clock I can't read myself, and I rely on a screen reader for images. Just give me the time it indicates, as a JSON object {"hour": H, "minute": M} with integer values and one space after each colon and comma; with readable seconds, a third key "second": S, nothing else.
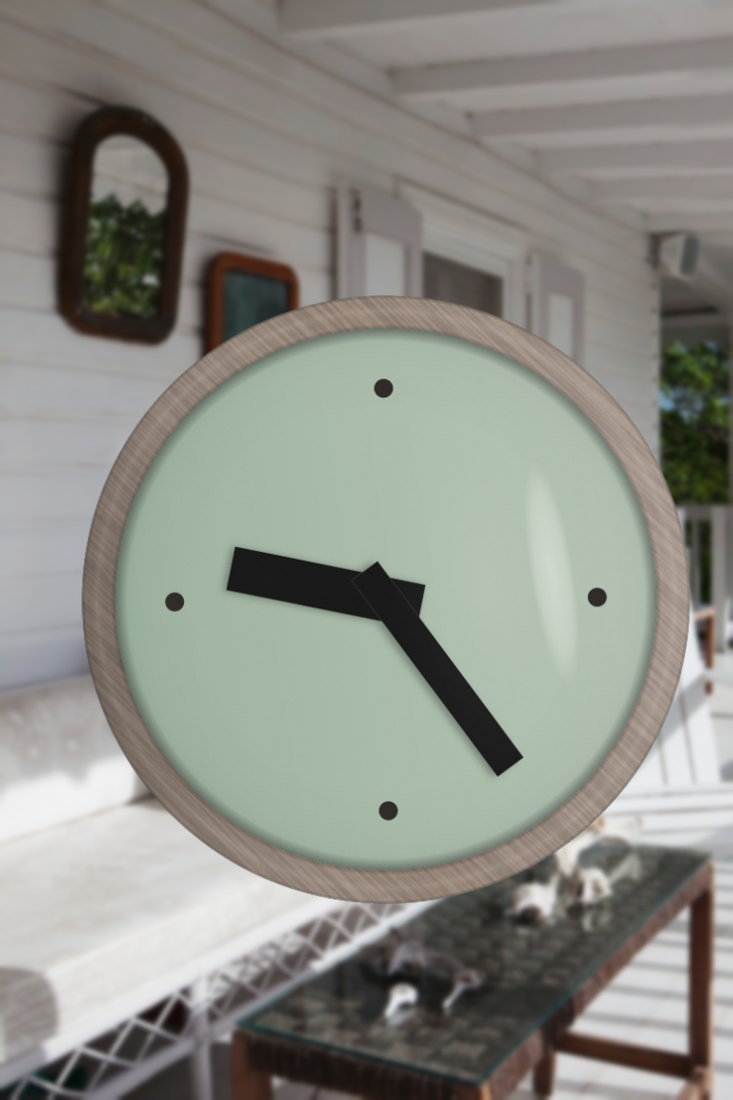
{"hour": 9, "minute": 24}
